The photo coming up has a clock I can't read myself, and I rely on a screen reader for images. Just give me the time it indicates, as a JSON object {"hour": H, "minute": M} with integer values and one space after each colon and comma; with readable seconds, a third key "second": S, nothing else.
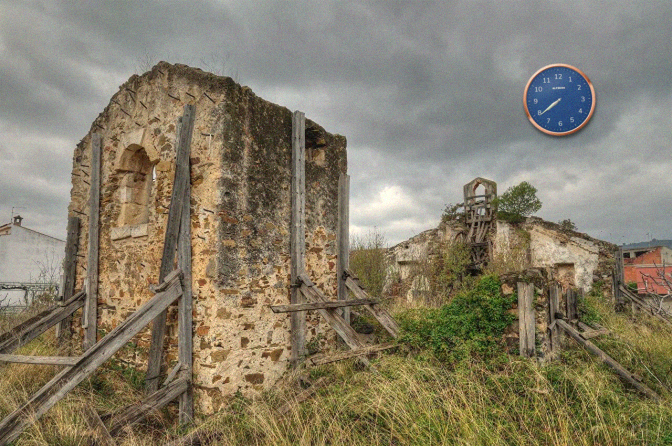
{"hour": 7, "minute": 39}
